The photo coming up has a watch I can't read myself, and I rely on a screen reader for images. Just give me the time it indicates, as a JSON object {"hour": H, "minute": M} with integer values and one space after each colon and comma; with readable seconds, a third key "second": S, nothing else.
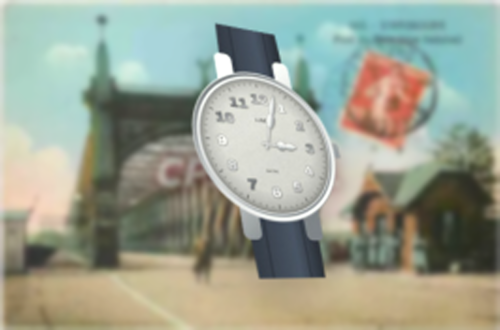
{"hour": 3, "minute": 3}
